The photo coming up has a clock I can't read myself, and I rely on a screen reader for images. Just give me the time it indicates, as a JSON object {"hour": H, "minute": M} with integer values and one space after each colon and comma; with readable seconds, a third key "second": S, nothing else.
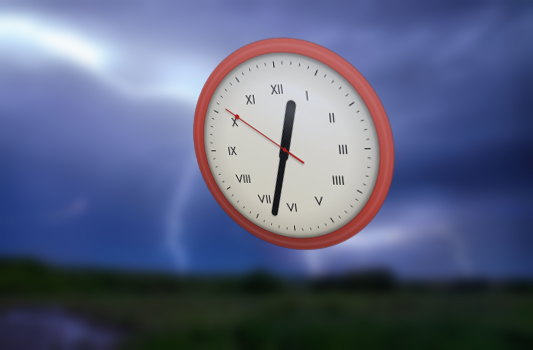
{"hour": 12, "minute": 32, "second": 51}
